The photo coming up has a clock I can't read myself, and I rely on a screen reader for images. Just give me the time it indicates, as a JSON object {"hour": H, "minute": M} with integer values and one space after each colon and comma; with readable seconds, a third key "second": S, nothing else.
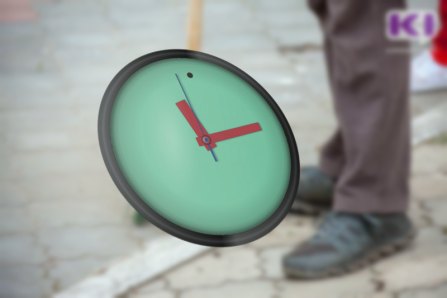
{"hour": 11, "minute": 12, "second": 58}
